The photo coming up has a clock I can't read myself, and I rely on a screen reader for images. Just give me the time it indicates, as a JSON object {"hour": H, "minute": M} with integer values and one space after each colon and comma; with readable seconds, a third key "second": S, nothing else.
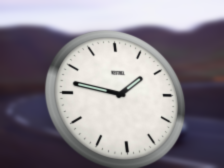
{"hour": 1, "minute": 47}
